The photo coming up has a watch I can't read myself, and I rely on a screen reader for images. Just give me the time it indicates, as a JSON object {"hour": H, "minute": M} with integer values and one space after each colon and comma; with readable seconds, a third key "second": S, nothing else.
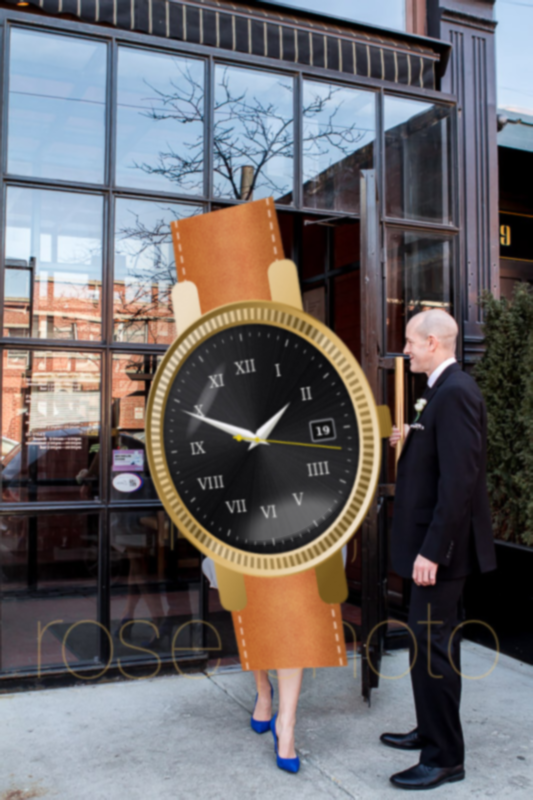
{"hour": 1, "minute": 49, "second": 17}
